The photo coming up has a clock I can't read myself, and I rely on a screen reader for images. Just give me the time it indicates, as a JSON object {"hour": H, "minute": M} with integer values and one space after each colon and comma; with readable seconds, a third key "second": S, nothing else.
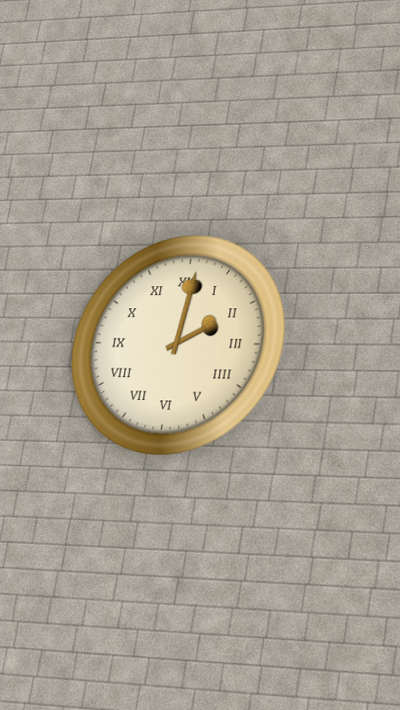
{"hour": 2, "minute": 1}
